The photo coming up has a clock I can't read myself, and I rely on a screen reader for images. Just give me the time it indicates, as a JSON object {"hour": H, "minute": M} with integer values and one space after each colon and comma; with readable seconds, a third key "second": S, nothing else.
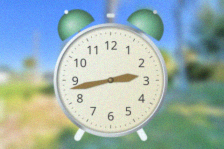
{"hour": 2, "minute": 43}
